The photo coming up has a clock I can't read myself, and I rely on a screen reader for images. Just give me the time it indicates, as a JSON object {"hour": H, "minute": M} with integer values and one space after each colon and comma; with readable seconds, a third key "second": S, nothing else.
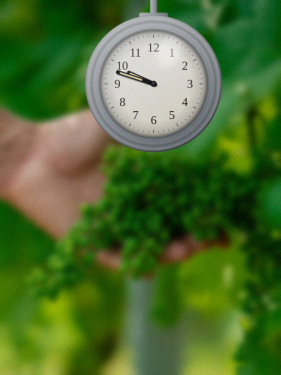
{"hour": 9, "minute": 48}
